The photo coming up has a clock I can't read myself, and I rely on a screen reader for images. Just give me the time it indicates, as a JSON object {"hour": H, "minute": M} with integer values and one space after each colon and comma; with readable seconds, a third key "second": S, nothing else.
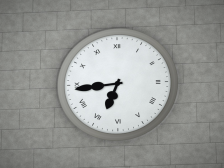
{"hour": 6, "minute": 44}
